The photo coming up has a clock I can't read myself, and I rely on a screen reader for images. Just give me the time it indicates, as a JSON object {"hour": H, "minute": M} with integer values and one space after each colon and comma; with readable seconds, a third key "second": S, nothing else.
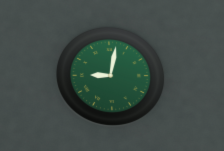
{"hour": 9, "minute": 2}
